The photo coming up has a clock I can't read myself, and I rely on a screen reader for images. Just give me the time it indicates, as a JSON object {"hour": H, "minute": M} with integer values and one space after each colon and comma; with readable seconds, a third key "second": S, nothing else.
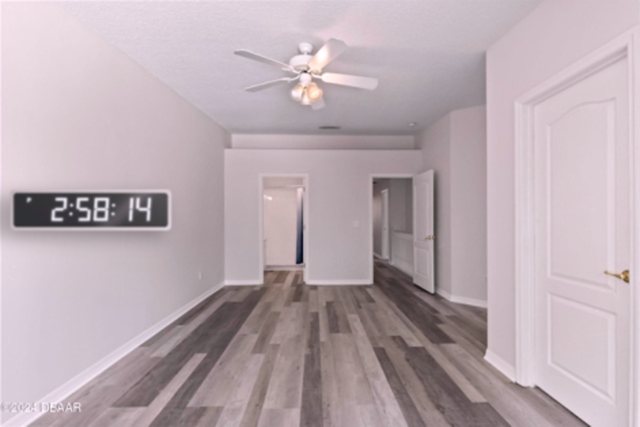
{"hour": 2, "minute": 58, "second": 14}
